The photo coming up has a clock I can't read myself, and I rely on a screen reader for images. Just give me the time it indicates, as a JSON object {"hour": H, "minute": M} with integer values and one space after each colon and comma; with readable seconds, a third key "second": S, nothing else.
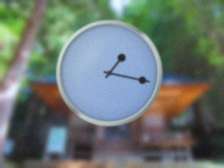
{"hour": 1, "minute": 17}
